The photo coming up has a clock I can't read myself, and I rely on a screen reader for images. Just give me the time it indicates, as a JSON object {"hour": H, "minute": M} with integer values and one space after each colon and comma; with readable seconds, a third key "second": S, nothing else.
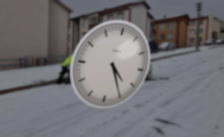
{"hour": 4, "minute": 25}
